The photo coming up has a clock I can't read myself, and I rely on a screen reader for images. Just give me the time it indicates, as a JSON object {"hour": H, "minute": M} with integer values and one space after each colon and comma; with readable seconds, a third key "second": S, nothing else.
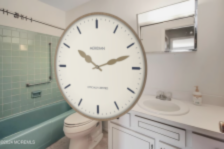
{"hour": 10, "minute": 12}
